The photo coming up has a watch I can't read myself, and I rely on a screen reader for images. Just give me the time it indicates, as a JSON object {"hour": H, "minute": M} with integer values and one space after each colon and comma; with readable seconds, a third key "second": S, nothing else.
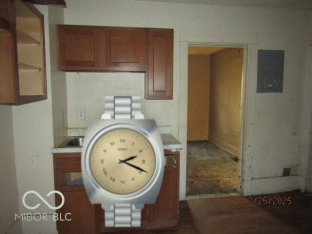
{"hour": 2, "minute": 19}
